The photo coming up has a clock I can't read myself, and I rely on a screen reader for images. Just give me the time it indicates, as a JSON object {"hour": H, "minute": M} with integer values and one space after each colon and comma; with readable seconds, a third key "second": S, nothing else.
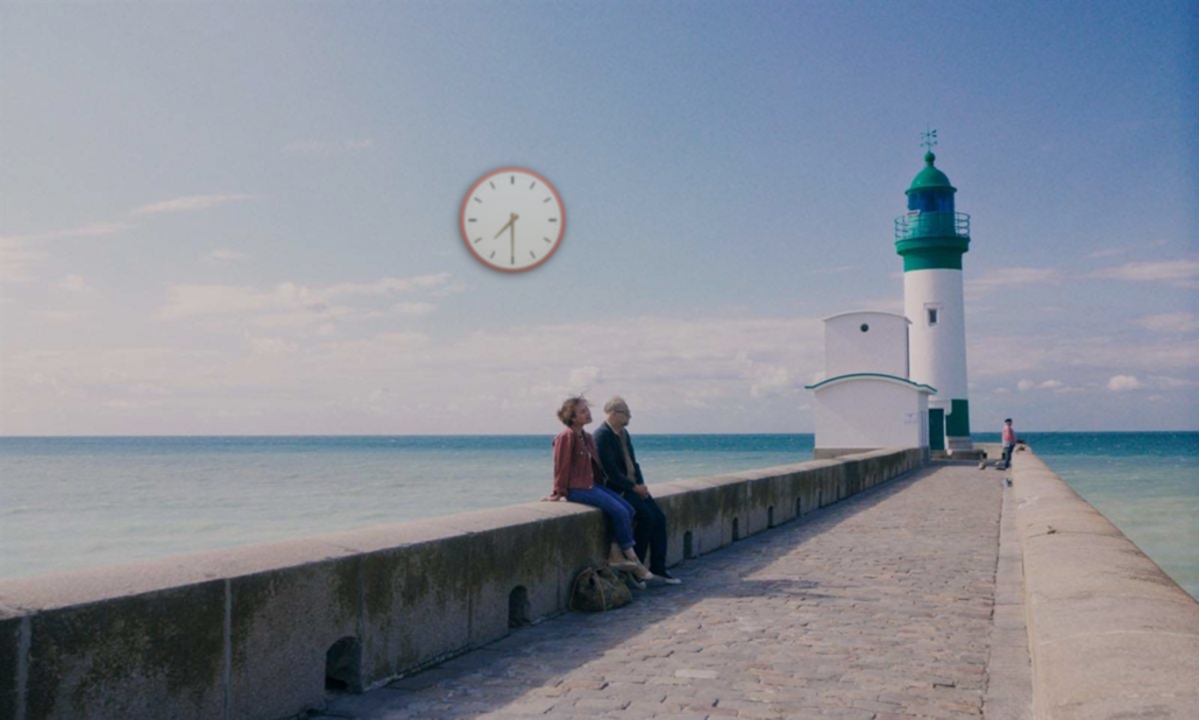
{"hour": 7, "minute": 30}
